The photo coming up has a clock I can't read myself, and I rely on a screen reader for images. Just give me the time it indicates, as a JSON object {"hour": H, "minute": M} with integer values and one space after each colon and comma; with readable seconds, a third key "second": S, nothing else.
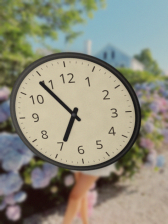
{"hour": 6, "minute": 54}
